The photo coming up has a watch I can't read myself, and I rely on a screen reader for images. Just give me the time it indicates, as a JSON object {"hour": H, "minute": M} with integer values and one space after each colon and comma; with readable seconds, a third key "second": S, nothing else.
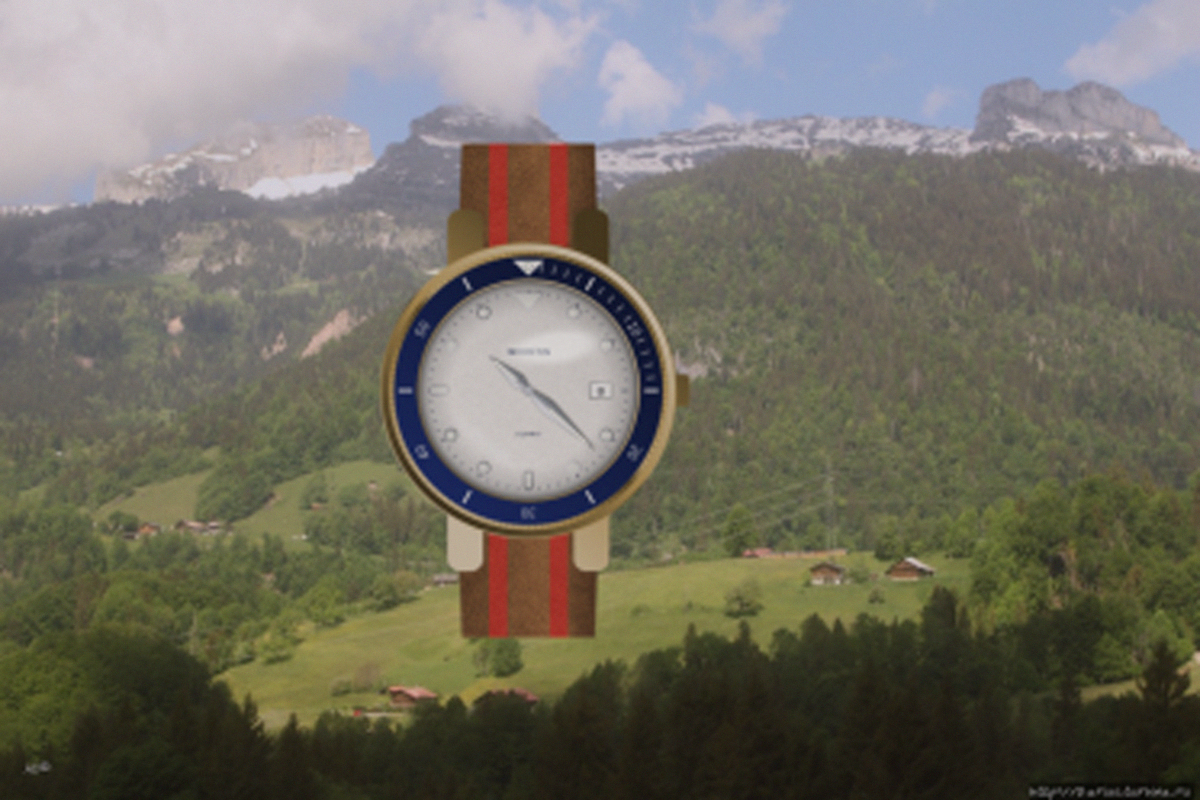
{"hour": 10, "minute": 22}
